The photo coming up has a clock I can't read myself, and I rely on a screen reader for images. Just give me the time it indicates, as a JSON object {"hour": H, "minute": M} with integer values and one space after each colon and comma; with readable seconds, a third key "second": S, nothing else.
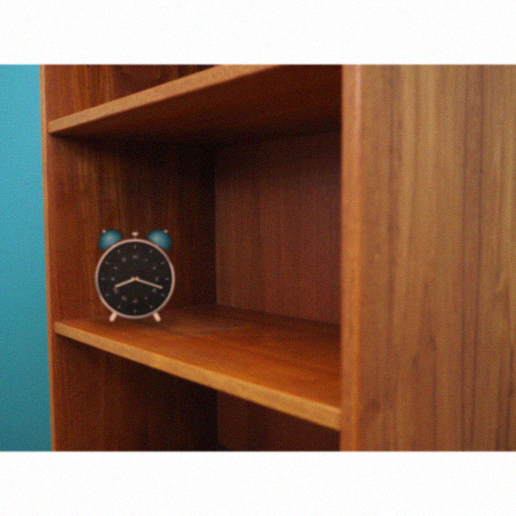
{"hour": 8, "minute": 18}
